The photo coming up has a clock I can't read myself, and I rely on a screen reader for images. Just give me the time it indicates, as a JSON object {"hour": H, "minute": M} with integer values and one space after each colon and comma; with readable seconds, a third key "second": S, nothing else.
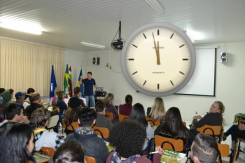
{"hour": 11, "minute": 58}
